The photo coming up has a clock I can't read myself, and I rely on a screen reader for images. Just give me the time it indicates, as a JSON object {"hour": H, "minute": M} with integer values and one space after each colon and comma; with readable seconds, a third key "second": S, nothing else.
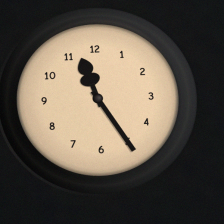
{"hour": 11, "minute": 25}
